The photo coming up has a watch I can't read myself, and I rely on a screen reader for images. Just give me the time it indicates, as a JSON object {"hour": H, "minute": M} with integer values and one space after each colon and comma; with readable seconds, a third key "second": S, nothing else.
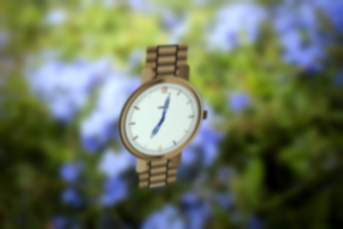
{"hour": 7, "minute": 2}
